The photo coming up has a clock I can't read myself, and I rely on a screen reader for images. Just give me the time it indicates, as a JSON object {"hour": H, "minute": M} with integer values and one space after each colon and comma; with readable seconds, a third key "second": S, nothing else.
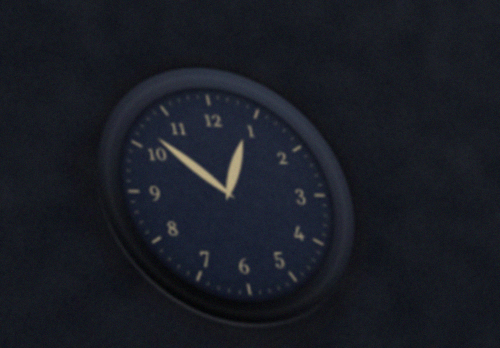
{"hour": 12, "minute": 52}
